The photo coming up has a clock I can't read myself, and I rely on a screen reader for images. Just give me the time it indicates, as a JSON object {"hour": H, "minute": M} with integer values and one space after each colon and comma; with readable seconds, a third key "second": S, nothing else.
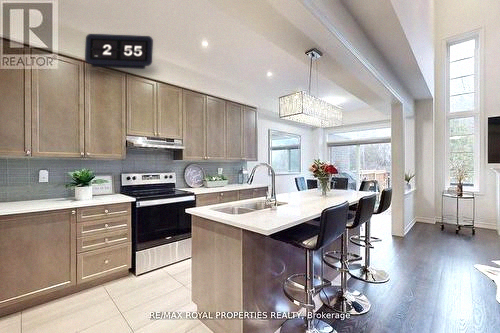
{"hour": 2, "minute": 55}
